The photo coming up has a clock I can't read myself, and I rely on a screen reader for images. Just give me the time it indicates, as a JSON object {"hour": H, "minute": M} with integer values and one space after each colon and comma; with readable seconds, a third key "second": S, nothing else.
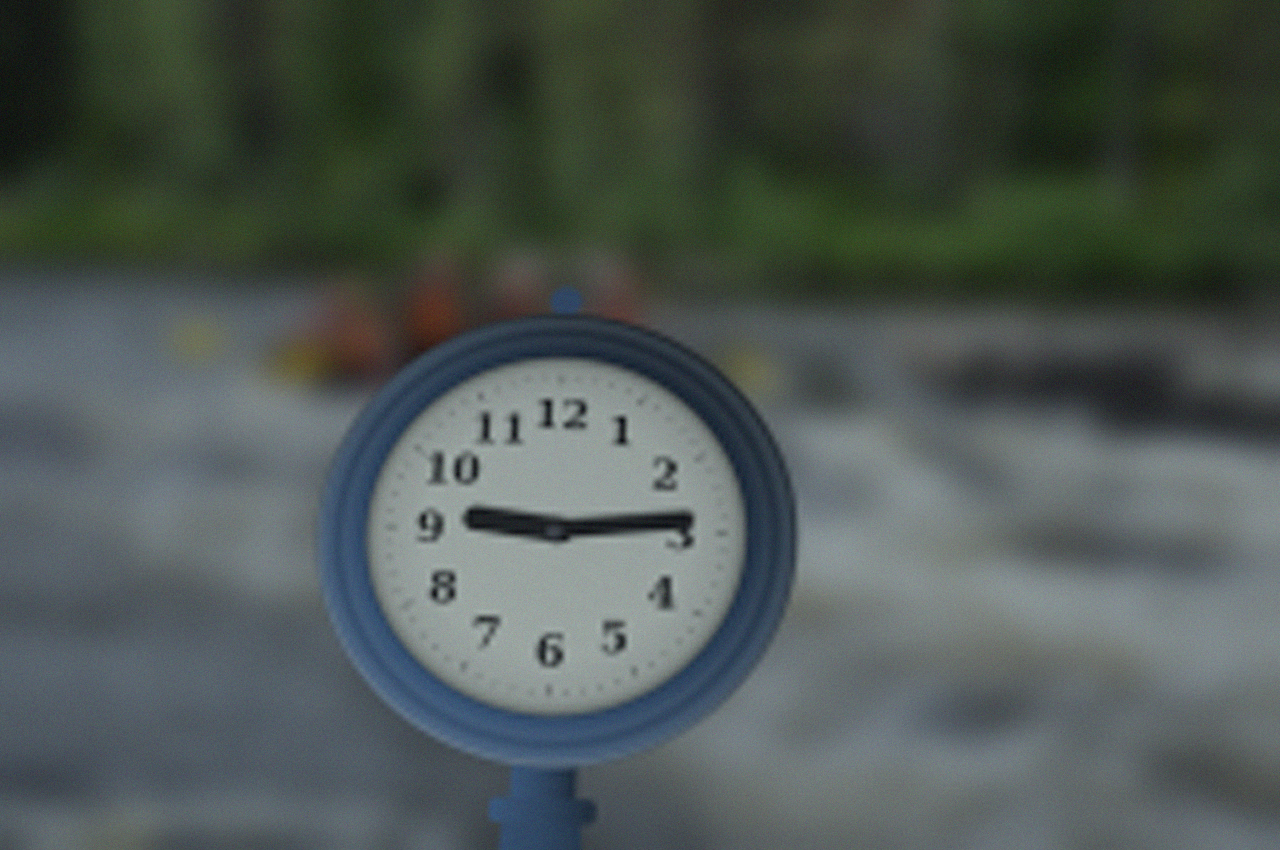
{"hour": 9, "minute": 14}
